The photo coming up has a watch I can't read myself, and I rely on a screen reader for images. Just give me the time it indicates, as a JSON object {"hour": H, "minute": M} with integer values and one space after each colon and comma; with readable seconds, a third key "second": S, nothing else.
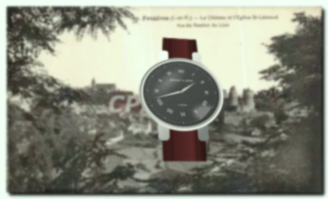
{"hour": 1, "minute": 42}
